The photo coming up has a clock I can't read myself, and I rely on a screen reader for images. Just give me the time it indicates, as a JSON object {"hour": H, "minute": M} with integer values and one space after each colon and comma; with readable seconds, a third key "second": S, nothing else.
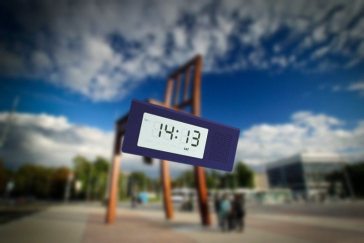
{"hour": 14, "minute": 13}
